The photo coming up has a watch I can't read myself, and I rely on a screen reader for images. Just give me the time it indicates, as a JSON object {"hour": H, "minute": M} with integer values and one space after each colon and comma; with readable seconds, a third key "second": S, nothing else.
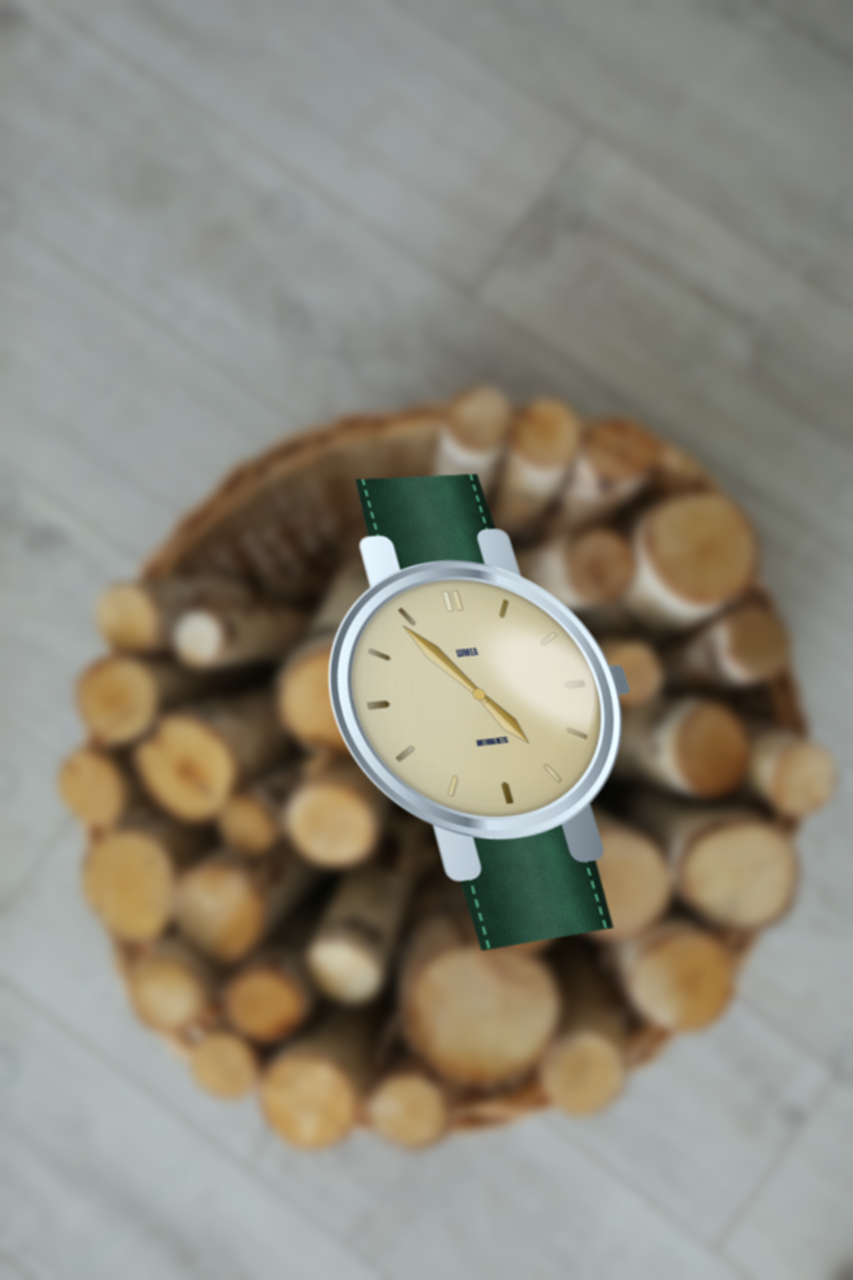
{"hour": 4, "minute": 54}
